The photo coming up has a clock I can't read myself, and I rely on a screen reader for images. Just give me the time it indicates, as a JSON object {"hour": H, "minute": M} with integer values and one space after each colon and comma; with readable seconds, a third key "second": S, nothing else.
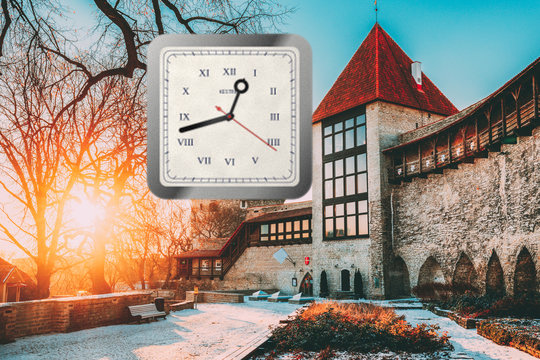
{"hour": 12, "minute": 42, "second": 21}
